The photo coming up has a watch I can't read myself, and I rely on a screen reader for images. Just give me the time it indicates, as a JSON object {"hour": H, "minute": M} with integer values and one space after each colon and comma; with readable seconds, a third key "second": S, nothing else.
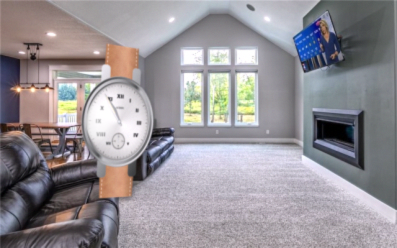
{"hour": 10, "minute": 54}
